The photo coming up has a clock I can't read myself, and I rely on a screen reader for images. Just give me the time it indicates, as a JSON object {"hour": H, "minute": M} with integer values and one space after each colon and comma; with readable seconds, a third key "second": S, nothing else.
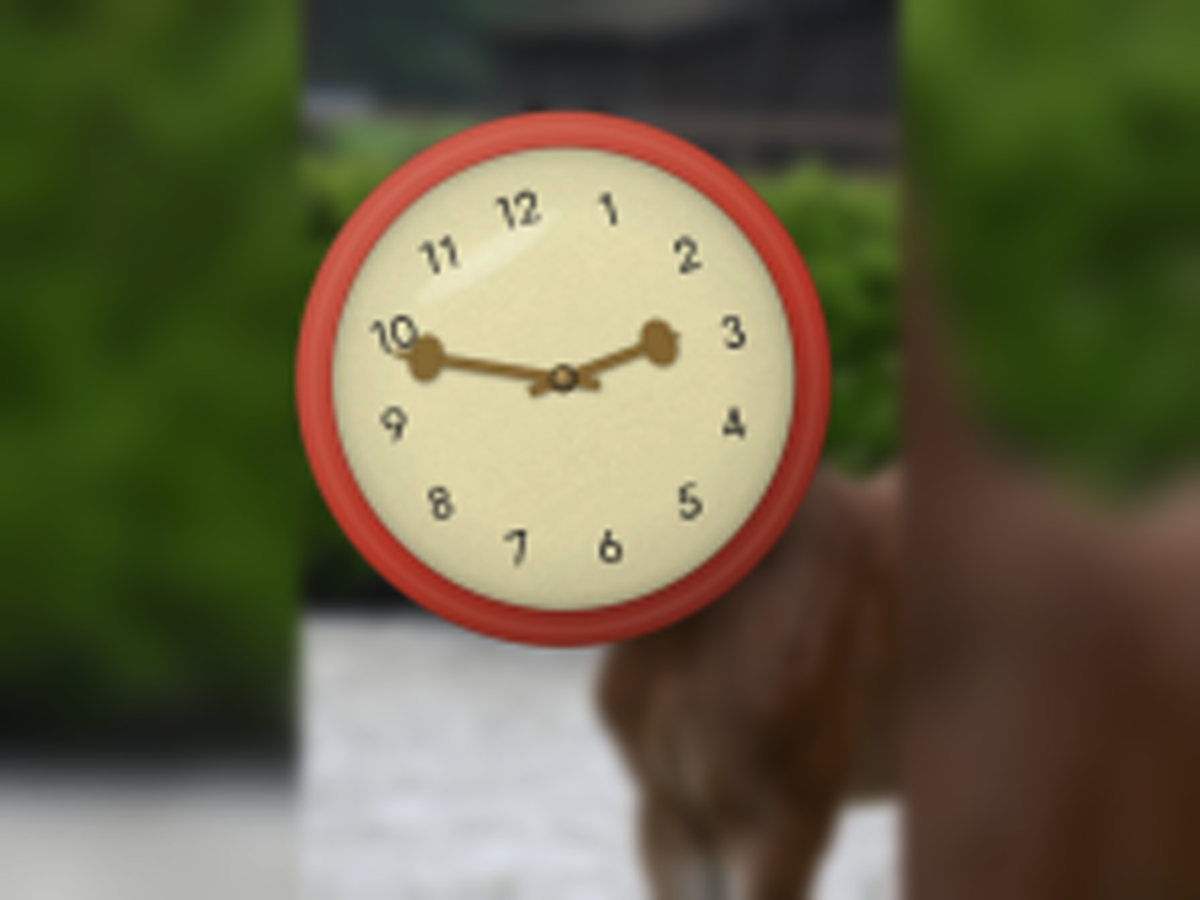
{"hour": 2, "minute": 49}
